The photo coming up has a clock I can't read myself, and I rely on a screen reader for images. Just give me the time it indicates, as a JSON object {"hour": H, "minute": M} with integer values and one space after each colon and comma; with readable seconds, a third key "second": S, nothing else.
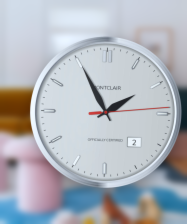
{"hour": 1, "minute": 55, "second": 14}
